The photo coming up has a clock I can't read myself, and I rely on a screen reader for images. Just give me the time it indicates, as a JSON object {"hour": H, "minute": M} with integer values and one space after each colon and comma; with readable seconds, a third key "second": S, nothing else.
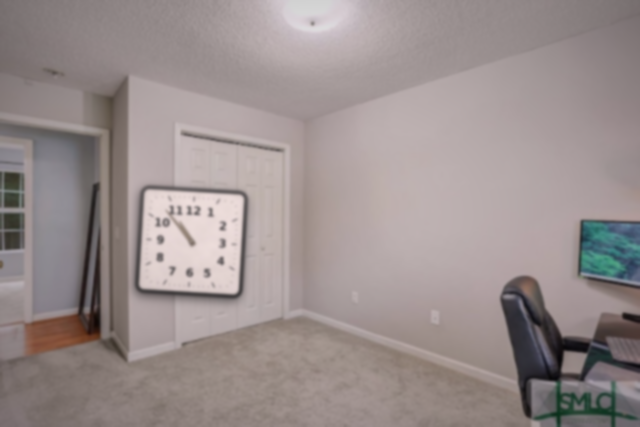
{"hour": 10, "minute": 53}
